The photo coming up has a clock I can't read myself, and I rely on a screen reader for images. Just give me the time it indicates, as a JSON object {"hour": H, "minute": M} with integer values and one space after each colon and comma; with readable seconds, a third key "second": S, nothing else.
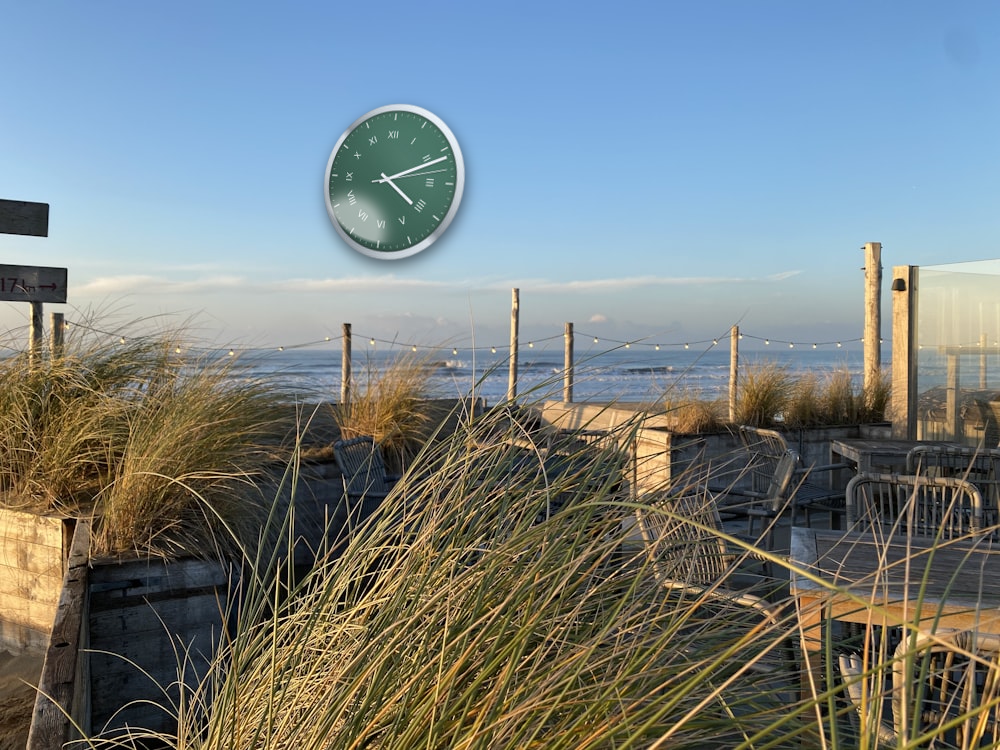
{"hour": 4, "minute": 11, "second": 13}
